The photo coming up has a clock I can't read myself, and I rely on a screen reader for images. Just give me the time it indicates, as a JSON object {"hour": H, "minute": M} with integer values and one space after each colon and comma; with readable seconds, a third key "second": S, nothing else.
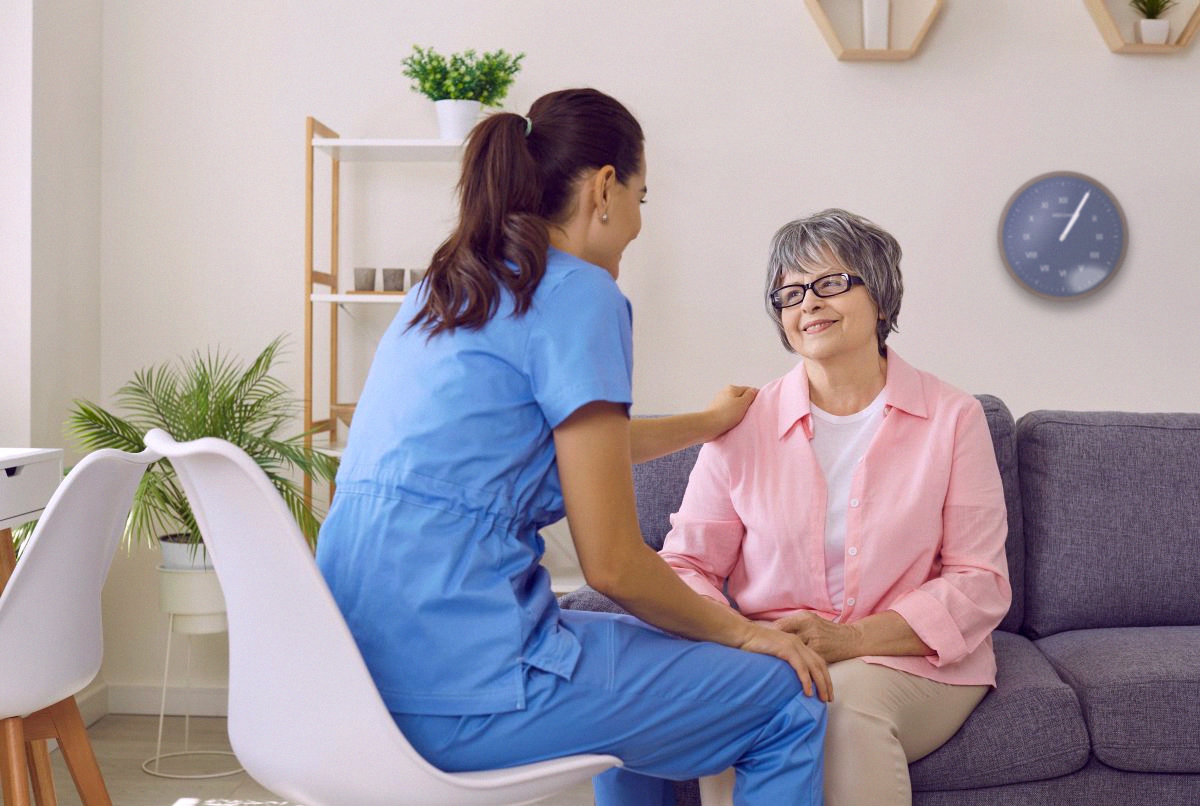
{"hour": 1, "minute": 5}
